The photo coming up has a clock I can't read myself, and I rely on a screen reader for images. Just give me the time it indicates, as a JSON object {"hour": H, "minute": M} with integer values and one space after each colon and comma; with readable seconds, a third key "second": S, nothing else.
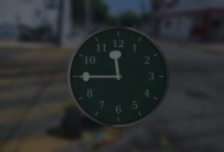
{"hour": 11, "minute": 45}
